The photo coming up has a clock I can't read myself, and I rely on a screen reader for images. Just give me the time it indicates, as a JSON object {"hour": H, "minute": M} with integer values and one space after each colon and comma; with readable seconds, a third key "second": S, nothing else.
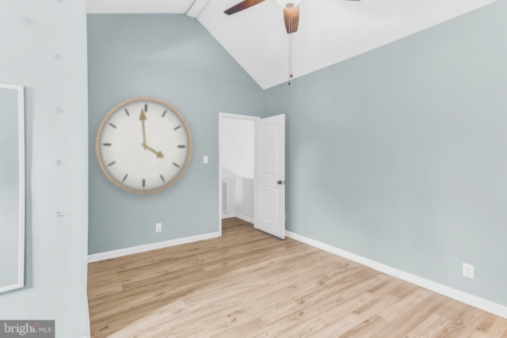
{"hour": 3, "minute": 59}
